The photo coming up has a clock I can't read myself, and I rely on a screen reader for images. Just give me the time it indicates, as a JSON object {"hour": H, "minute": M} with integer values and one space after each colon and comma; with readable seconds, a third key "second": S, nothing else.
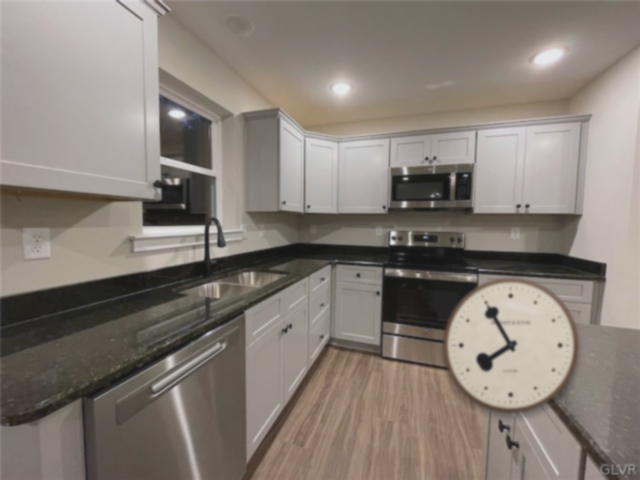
{"hour": 7, "minute": 55}
